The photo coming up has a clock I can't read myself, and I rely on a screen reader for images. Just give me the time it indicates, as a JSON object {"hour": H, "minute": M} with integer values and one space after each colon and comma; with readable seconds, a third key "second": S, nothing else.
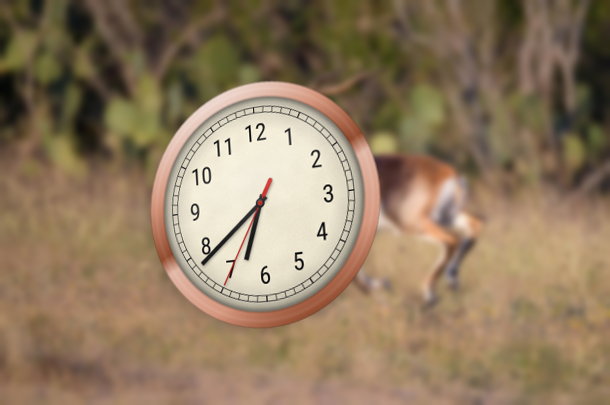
{"hour": 6, "minute": 38, "second": 35}
